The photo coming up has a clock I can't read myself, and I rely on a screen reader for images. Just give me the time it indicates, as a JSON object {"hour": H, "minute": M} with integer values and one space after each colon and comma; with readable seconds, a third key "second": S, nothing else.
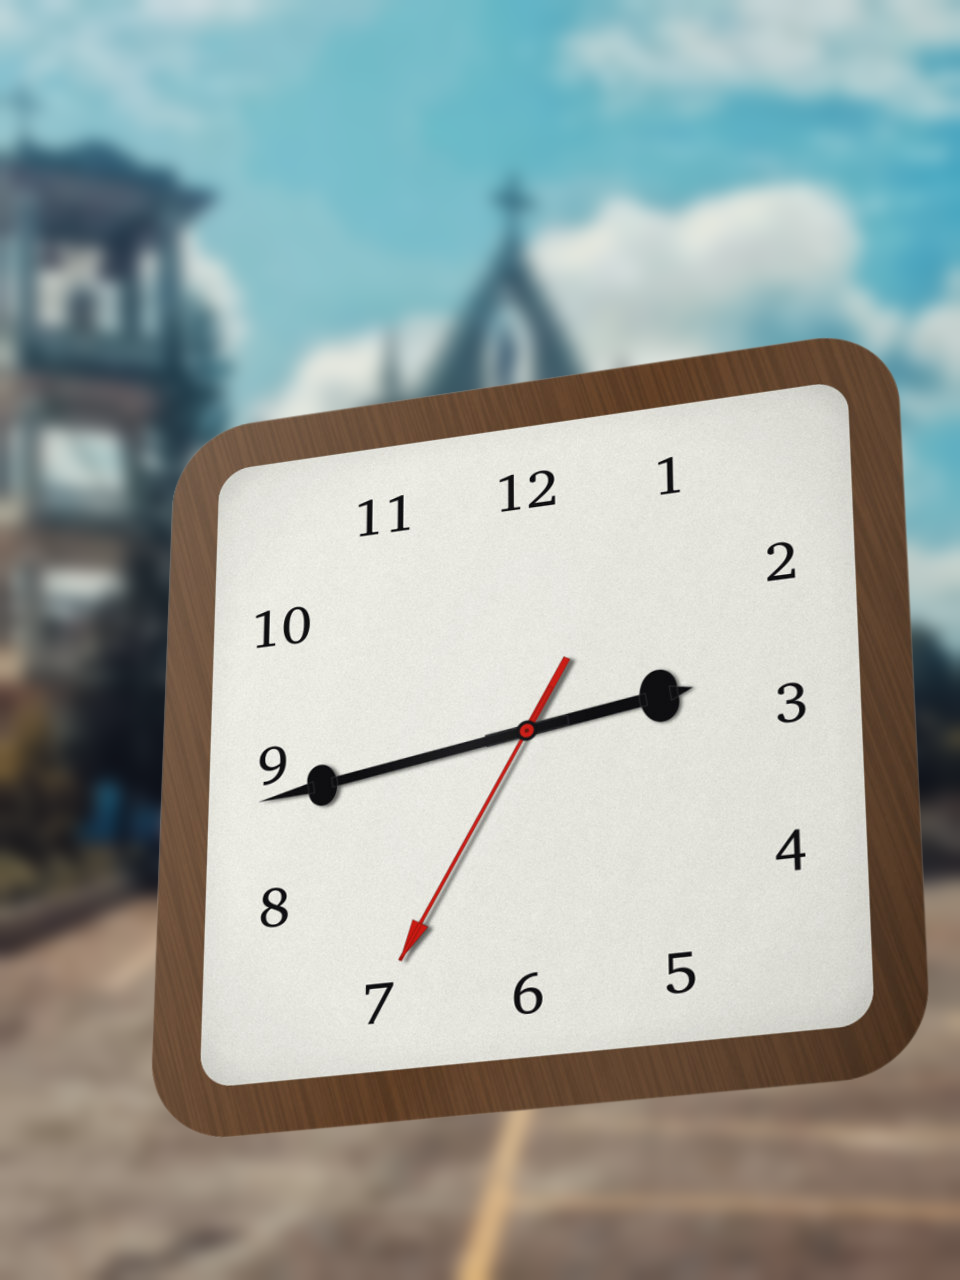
{"hour": 2, "minute": 43, "second": 35}
